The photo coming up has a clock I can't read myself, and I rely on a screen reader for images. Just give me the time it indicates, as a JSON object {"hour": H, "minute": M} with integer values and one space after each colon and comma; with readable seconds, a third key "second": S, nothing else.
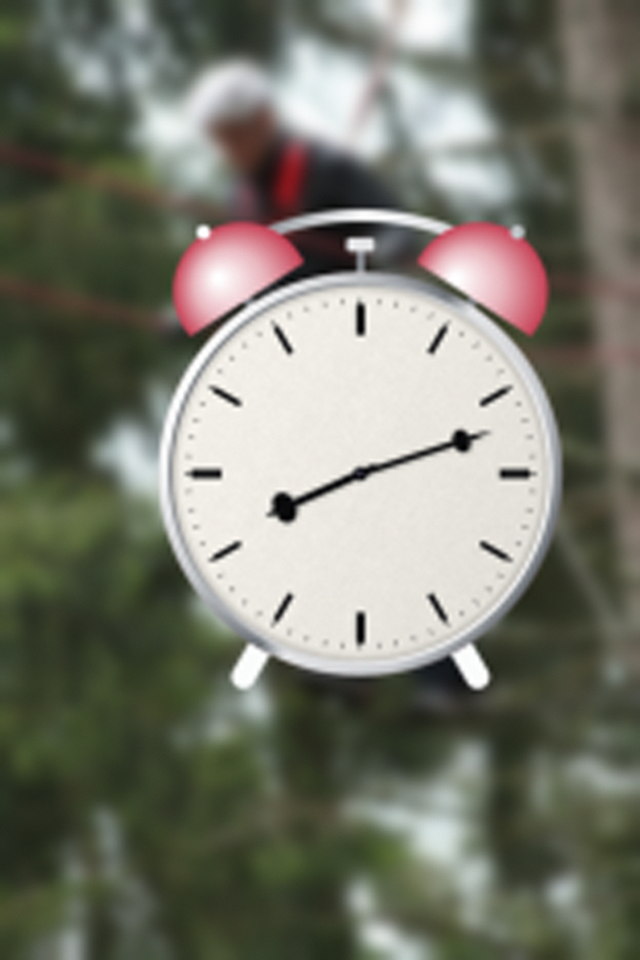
{"hour": 8, "minute": 12}
